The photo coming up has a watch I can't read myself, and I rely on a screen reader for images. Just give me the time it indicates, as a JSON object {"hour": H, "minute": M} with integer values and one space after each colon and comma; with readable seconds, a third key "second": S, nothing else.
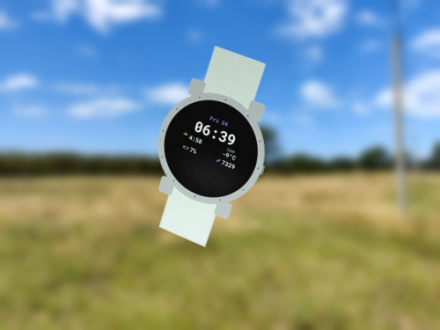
{"hour": 6, "minute": 39}
